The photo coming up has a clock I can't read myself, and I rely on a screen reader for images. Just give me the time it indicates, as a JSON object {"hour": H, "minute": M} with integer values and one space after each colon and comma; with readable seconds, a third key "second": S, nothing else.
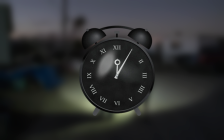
{"hour": 12, "minute": 5}
